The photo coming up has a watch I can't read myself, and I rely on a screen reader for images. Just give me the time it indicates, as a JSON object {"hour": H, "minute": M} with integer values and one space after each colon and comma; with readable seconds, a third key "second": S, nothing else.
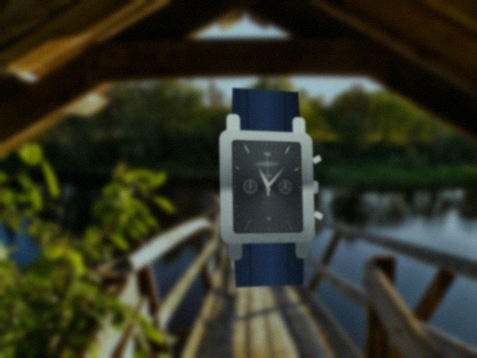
{"hour": 11, "minute": 7}
